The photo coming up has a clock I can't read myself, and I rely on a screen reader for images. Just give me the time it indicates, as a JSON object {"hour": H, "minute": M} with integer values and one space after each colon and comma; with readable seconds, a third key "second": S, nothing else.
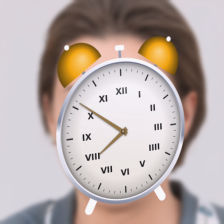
{"hour": 7, "minute": 51}
